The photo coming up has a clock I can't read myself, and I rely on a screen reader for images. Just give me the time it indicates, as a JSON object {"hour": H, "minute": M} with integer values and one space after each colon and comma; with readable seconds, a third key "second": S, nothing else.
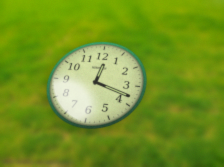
{"hour": 12, "minute": 18}
